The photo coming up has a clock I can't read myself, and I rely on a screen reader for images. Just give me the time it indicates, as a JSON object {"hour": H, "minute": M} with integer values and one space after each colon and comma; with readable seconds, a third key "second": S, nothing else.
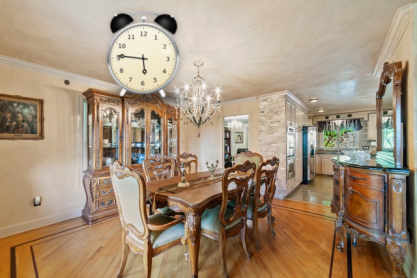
{"hour": 5, "minute": 46}
